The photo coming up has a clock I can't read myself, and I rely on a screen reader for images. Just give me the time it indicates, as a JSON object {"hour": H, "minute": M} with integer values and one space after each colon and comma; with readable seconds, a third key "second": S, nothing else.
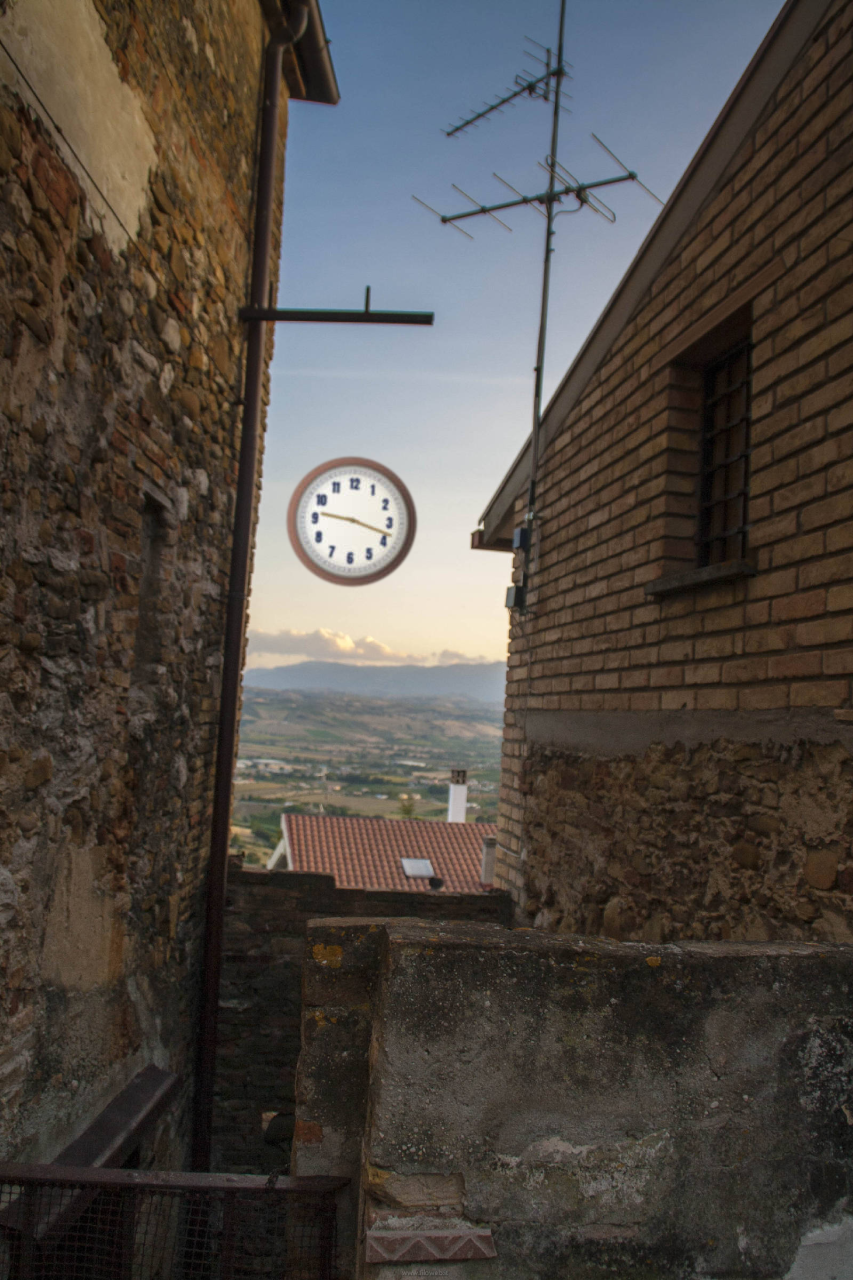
{"hour": 9, "minute": 18}
